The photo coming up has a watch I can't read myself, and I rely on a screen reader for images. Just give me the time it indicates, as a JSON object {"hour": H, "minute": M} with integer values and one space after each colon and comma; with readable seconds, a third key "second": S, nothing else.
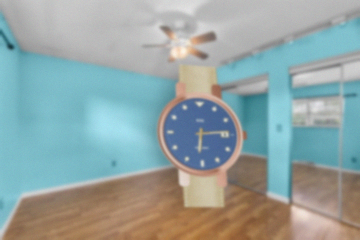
{"hour": 6, "minute": 14}
